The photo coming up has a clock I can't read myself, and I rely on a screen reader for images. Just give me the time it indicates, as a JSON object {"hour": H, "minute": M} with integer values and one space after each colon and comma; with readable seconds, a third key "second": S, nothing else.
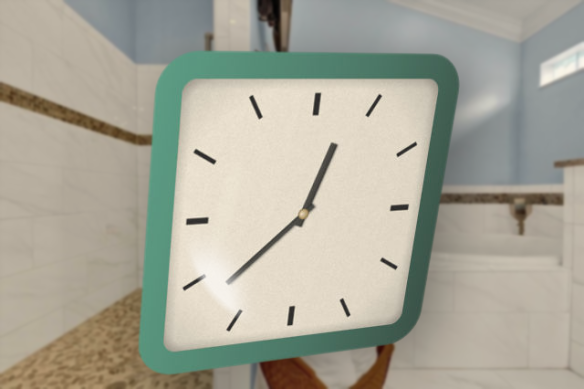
{"hour": 12, "minute": 38}
